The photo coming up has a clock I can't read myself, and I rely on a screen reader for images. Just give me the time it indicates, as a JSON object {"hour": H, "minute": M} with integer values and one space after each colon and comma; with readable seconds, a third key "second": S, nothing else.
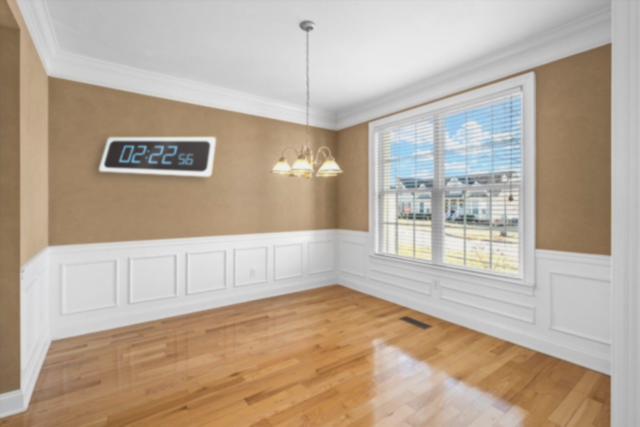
{"hour": 2, "minute": 22}
